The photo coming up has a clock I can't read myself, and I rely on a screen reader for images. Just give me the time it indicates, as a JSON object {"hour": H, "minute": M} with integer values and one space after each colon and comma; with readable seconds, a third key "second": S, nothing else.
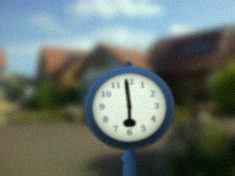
{"hour": 5, "minute": 59}
